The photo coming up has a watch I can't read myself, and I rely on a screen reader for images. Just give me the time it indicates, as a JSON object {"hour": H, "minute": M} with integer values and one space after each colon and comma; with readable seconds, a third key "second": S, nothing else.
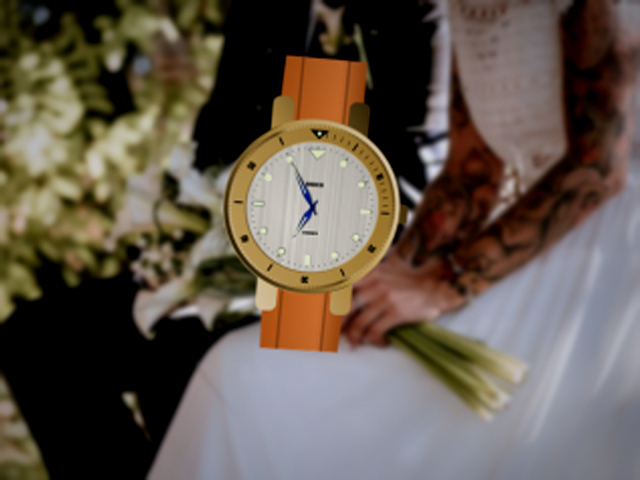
{"hour": 6, "minute": 55}
